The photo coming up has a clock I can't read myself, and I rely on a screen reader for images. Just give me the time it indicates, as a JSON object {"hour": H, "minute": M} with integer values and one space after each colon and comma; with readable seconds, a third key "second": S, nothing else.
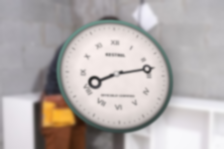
{"hour": 8, "minute": 13}
